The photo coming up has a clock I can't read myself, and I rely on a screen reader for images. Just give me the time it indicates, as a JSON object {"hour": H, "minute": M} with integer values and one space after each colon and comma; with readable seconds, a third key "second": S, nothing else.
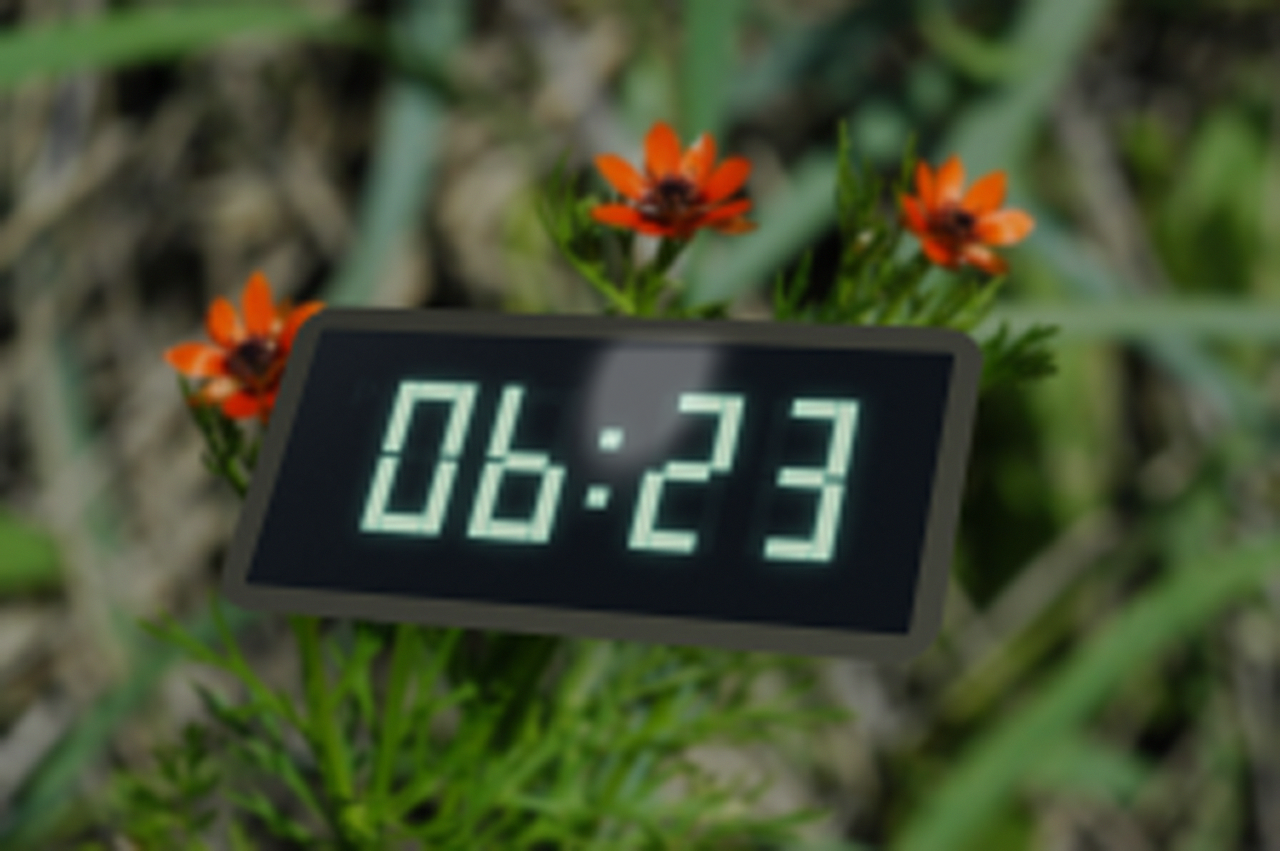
{"hour": 6, "minute": 23}
